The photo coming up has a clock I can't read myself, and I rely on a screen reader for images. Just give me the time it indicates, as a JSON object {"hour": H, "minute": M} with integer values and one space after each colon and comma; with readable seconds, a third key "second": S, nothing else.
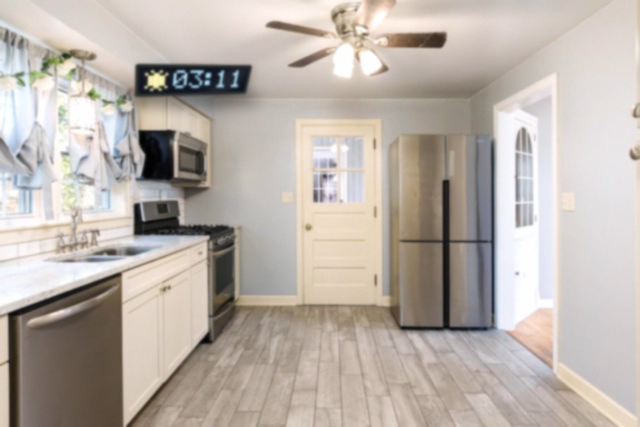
{"hour": 3, "minute": 11}
